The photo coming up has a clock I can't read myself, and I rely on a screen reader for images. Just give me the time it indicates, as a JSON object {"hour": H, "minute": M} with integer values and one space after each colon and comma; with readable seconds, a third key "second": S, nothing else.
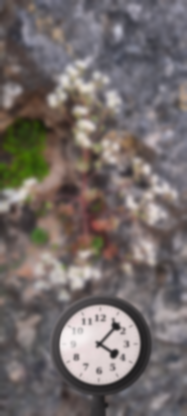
{"hour": 4, "minute": 7}
